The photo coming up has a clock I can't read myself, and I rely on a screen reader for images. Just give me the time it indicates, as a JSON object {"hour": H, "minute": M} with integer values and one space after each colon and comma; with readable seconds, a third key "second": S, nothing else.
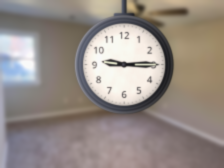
{"hour": 9, "minute": 15}
